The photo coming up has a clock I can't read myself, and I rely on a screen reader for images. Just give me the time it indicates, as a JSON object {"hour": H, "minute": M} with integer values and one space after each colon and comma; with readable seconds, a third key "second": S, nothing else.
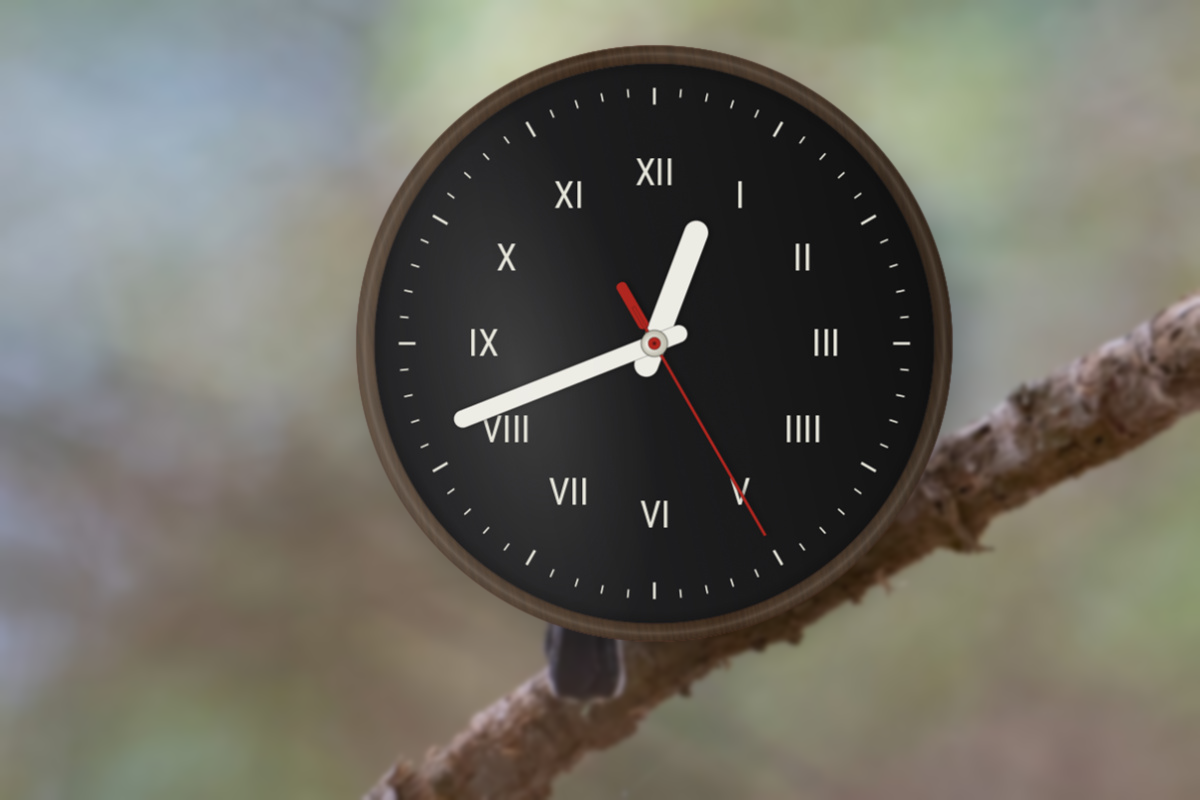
{"hour": 12, "minute": 41, "second": 25}
